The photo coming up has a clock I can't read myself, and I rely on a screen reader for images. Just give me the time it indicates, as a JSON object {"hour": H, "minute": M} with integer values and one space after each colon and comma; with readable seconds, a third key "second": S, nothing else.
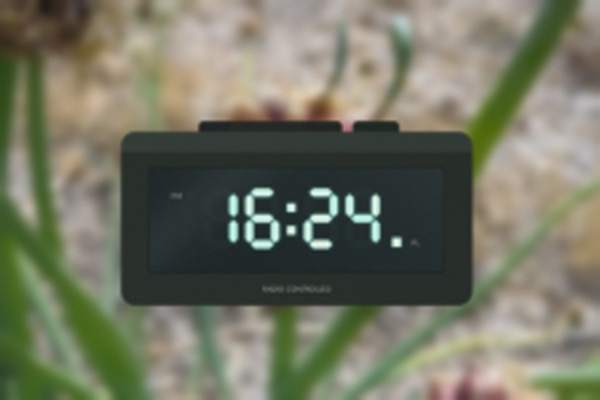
{"hour": 16, "minute": 24}
